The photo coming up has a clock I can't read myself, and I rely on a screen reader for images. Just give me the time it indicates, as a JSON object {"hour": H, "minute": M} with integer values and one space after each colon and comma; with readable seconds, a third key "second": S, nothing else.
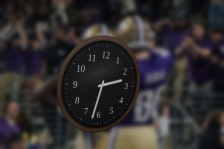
{"hour": 2, "minute": 32}
